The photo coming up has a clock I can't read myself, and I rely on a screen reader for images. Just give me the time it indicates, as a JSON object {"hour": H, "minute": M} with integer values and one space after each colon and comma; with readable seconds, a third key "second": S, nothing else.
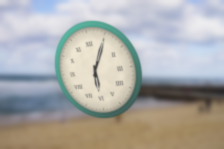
{"hour": 6, "minute": 5}
